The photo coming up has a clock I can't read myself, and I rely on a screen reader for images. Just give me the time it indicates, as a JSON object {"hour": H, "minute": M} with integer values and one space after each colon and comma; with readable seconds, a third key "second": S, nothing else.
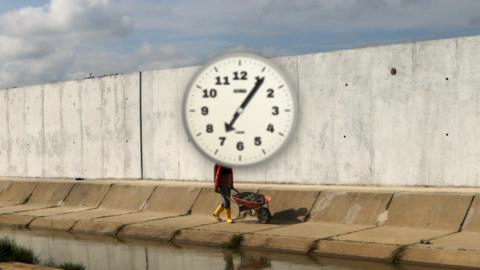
{"hour": 7, "minute": 6}
